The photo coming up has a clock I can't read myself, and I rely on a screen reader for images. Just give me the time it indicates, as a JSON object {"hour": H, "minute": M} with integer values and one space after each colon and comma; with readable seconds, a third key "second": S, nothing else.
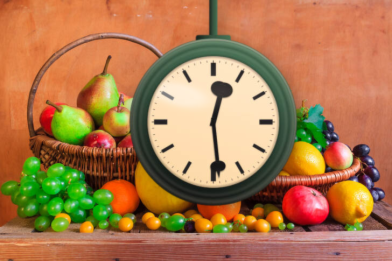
{"hour": 12, "minute": 29}
